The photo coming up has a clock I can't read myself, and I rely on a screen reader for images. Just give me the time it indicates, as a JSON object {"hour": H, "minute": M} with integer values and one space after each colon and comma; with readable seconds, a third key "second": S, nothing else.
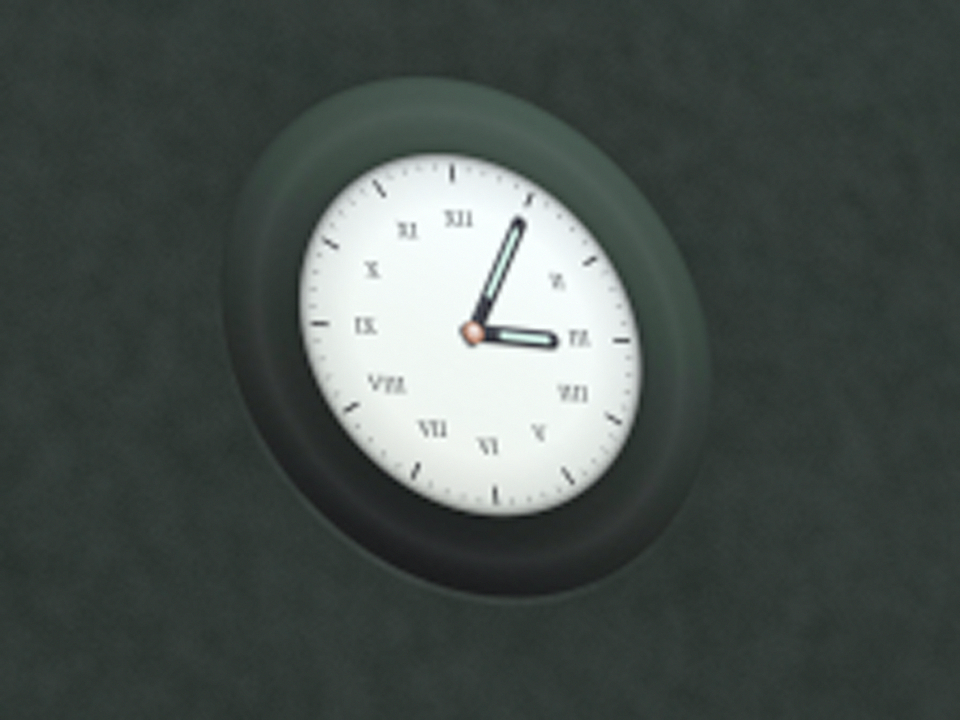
{"hour": 3, "minute": 5}
